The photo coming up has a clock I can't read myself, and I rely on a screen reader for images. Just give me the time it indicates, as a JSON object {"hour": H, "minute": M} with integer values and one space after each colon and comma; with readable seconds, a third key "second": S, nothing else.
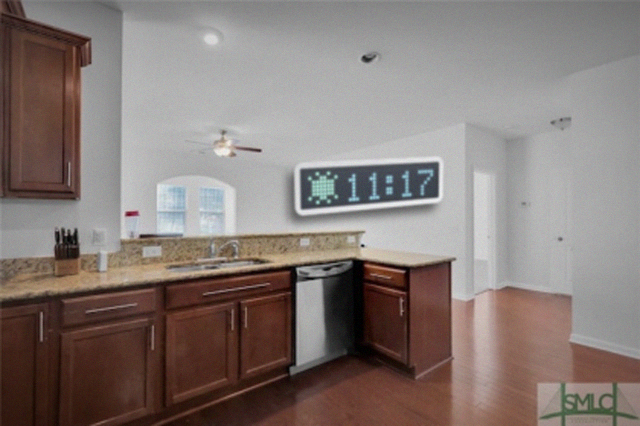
{"hour": 11, "minute": 17}
